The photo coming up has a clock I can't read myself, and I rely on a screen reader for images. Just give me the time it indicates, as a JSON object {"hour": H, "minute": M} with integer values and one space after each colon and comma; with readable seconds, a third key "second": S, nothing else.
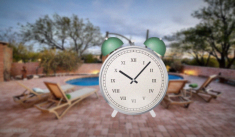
{"hour": 10, "minute": 7}
